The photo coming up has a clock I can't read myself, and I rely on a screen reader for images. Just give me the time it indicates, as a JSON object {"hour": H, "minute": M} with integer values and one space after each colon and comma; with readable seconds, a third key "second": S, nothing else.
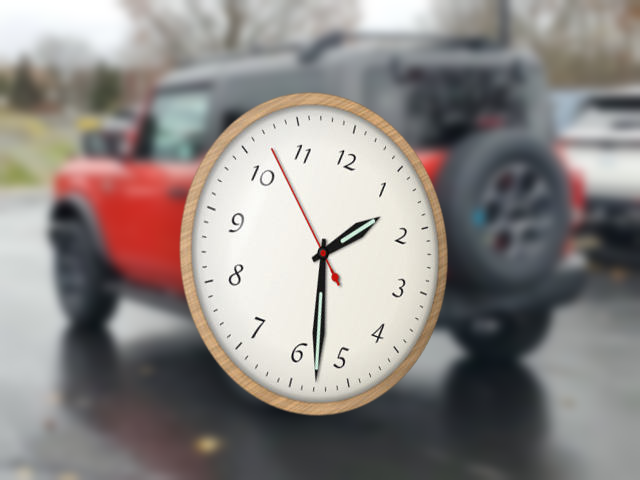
{"hour": 1, "minute": 27, "second": 52}
